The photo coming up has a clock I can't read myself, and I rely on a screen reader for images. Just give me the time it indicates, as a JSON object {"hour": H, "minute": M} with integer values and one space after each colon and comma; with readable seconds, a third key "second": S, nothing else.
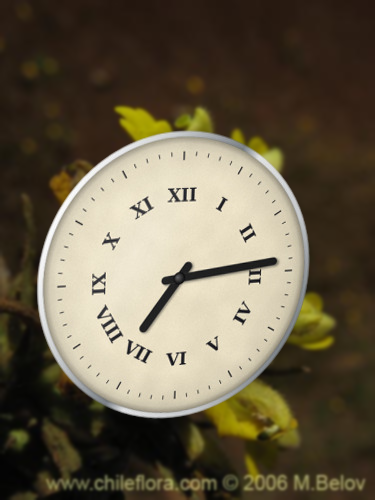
{"hour": 7, "minute": 14}
